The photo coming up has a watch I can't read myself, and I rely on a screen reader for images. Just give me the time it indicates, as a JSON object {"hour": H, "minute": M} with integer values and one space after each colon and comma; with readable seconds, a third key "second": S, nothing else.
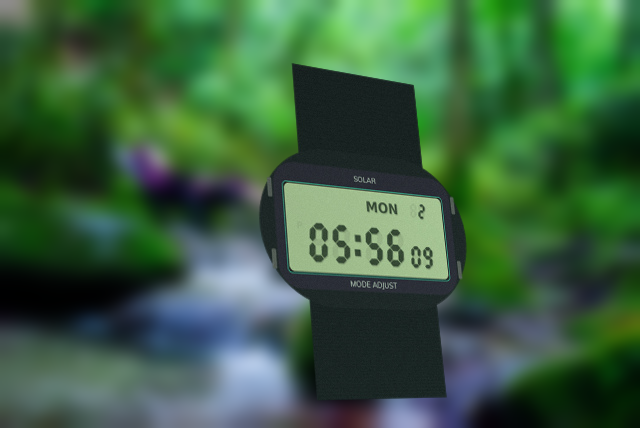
{"hour": 5, "minute": 56, "second": 9}
